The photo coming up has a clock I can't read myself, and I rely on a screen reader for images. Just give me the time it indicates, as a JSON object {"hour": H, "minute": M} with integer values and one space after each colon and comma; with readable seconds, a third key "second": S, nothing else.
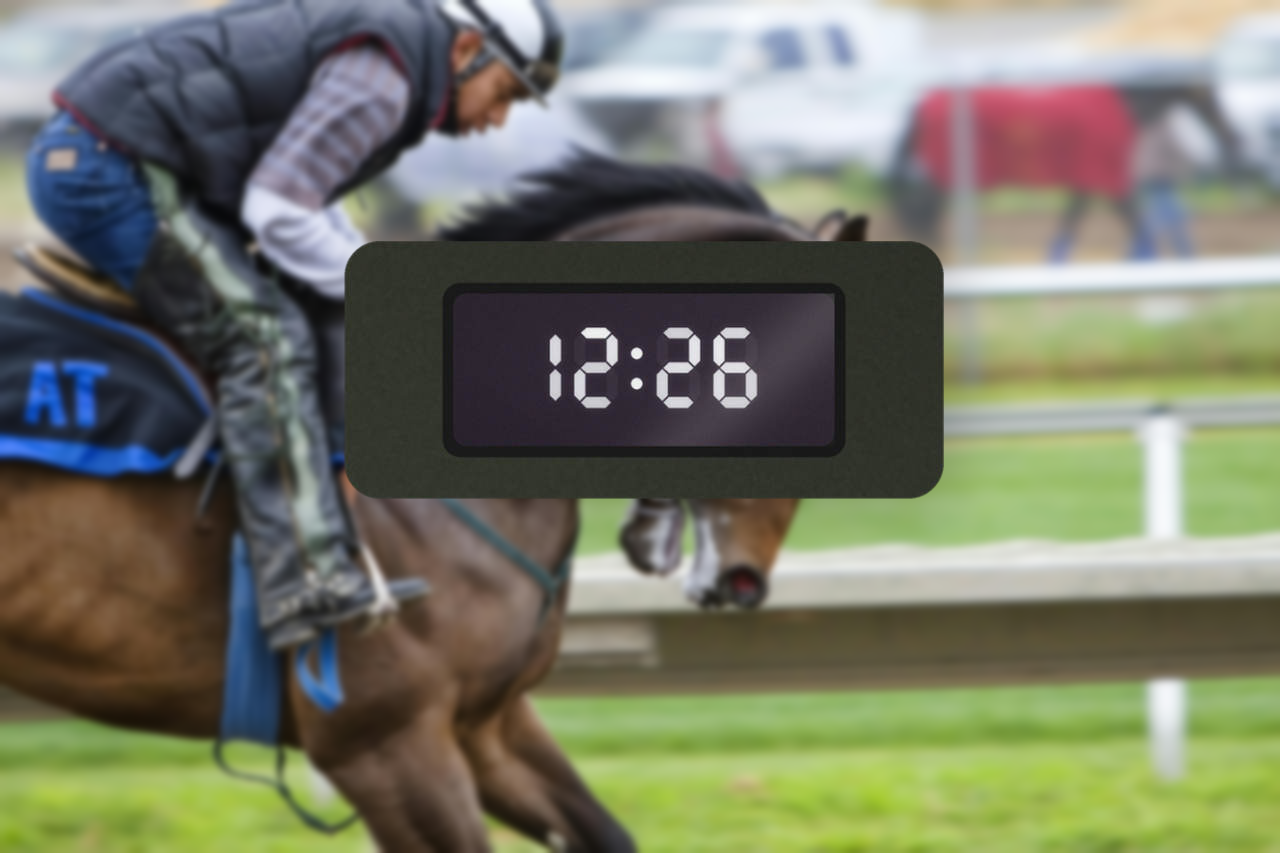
{"hour": 12, "minute": 26}
